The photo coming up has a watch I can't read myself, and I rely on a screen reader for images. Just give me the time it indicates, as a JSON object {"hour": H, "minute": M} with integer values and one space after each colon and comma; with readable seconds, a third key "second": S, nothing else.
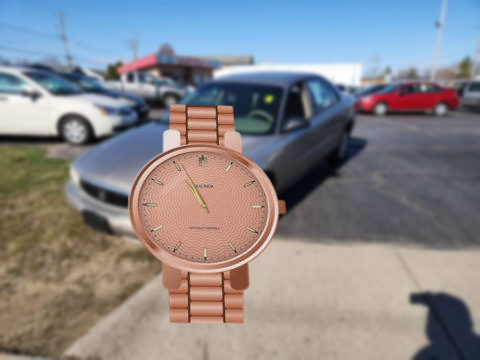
{"hour": 10, "minute": 56}
